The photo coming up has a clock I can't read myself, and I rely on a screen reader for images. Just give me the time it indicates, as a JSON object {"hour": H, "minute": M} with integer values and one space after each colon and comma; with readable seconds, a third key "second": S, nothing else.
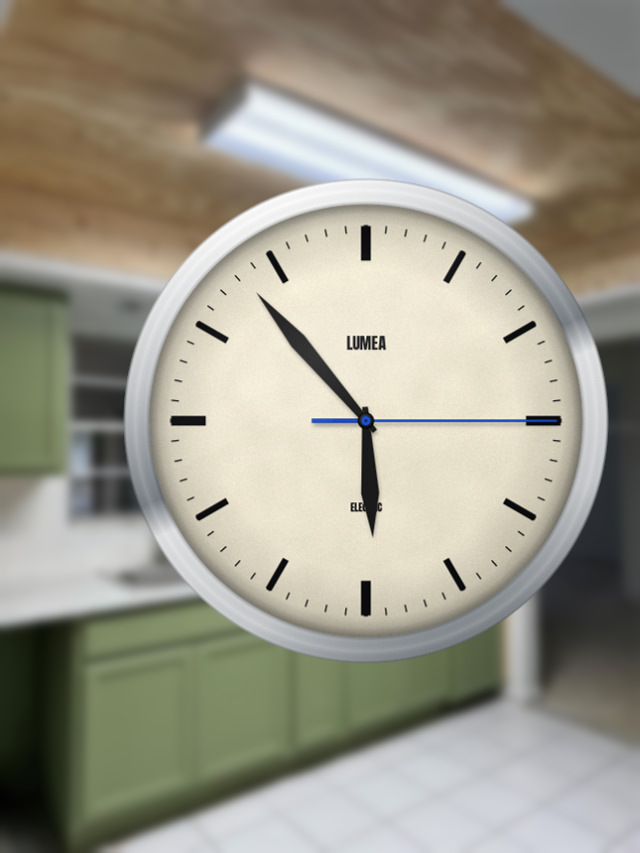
{"hour": 5, "minute": 53, "second": 15}
